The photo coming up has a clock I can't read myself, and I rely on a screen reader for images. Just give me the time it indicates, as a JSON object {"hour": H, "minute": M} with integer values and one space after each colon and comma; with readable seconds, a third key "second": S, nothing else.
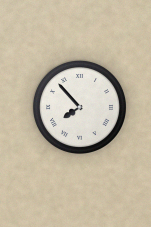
{"hour": 7, "minute": 53}
